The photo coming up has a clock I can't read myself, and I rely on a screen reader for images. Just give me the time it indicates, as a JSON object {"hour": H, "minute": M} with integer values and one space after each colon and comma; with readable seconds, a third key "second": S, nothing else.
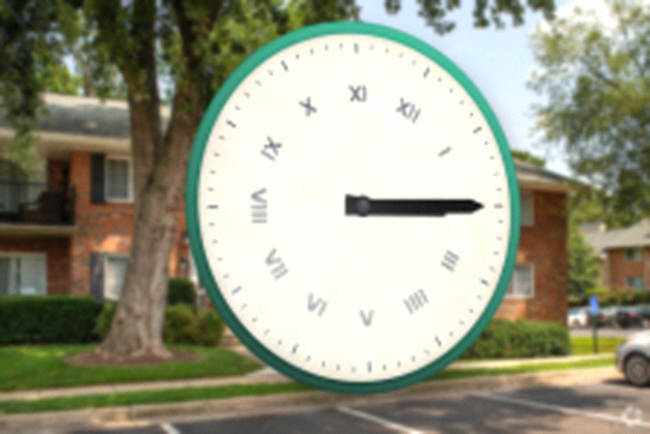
{"hour": 2, "minute": 10}
